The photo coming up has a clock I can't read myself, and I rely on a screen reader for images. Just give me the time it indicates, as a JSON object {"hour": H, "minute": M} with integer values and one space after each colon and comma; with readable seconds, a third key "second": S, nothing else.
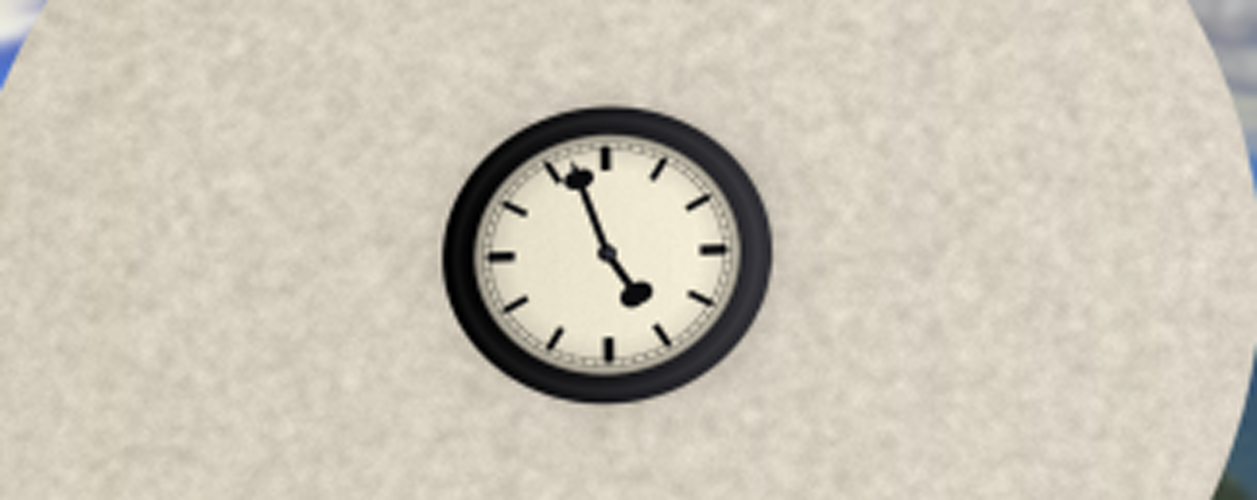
{"hour": 4, "minute": 57}
